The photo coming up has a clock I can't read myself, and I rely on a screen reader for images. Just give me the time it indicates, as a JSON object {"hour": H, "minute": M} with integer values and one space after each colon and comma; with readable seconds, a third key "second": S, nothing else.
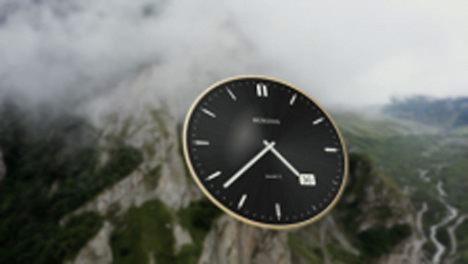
{"hour": 4, "minute": 38}
